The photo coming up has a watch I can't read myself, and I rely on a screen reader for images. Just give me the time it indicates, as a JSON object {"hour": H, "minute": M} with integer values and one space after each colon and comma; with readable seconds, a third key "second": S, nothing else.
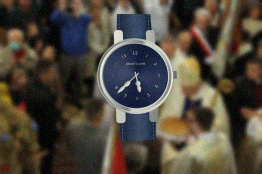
{"hour": 5, "minute": 38}
